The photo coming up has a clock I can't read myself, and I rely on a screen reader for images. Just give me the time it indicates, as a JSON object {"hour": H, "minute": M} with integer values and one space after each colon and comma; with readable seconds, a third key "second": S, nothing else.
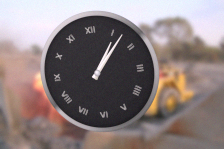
{"hour": 1, "minute": 7}
